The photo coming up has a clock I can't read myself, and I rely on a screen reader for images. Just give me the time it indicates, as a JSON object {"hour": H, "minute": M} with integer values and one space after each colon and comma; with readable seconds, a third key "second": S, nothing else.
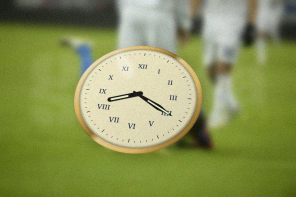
{"hour": 8, "minute": 20}
